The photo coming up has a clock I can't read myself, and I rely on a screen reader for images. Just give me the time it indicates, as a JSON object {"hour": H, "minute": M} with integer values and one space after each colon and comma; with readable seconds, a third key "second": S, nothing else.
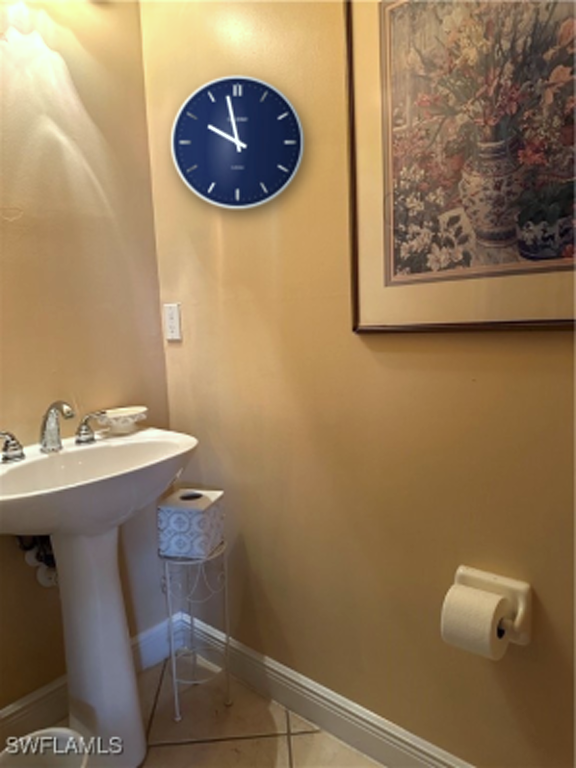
{"hour": 9, "minute": 58}
